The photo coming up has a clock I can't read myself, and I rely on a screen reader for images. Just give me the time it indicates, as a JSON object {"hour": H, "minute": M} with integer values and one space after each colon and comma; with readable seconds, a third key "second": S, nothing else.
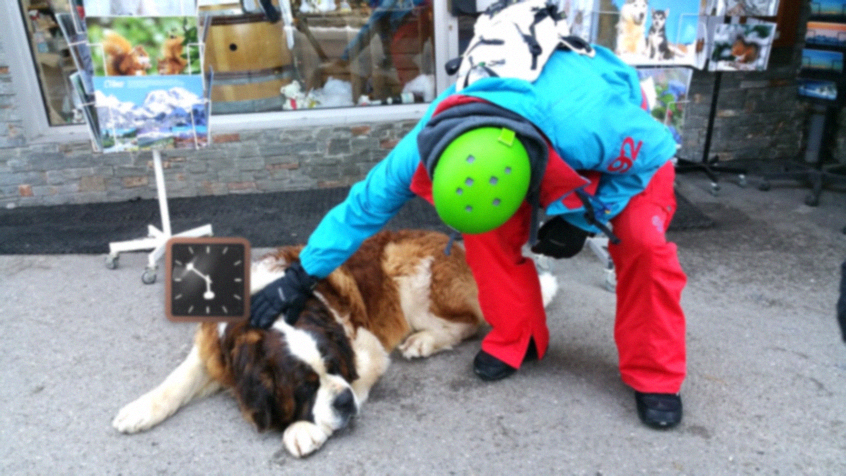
{"hour": 5, "minute": 51}
